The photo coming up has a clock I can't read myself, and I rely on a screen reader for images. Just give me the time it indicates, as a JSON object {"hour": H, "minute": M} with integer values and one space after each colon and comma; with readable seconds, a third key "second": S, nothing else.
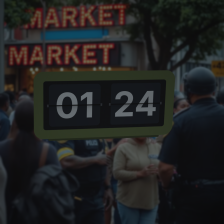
{"hour": 1, "minute": 24}
